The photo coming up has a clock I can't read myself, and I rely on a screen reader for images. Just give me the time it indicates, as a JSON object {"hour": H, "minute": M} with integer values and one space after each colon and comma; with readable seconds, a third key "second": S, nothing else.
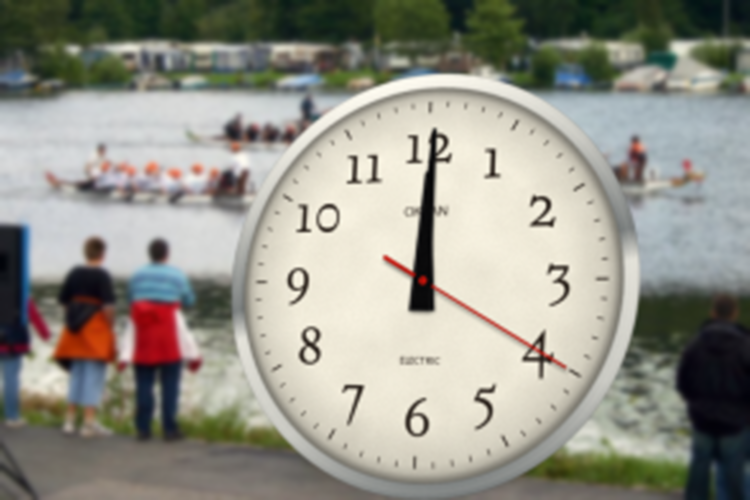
{"hour": 12, "minute": 0, "second": 20}
